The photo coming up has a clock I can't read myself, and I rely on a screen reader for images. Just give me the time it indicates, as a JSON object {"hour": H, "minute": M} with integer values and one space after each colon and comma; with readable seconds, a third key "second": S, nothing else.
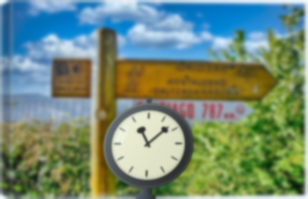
{"hour": 11, "minute": 8}
